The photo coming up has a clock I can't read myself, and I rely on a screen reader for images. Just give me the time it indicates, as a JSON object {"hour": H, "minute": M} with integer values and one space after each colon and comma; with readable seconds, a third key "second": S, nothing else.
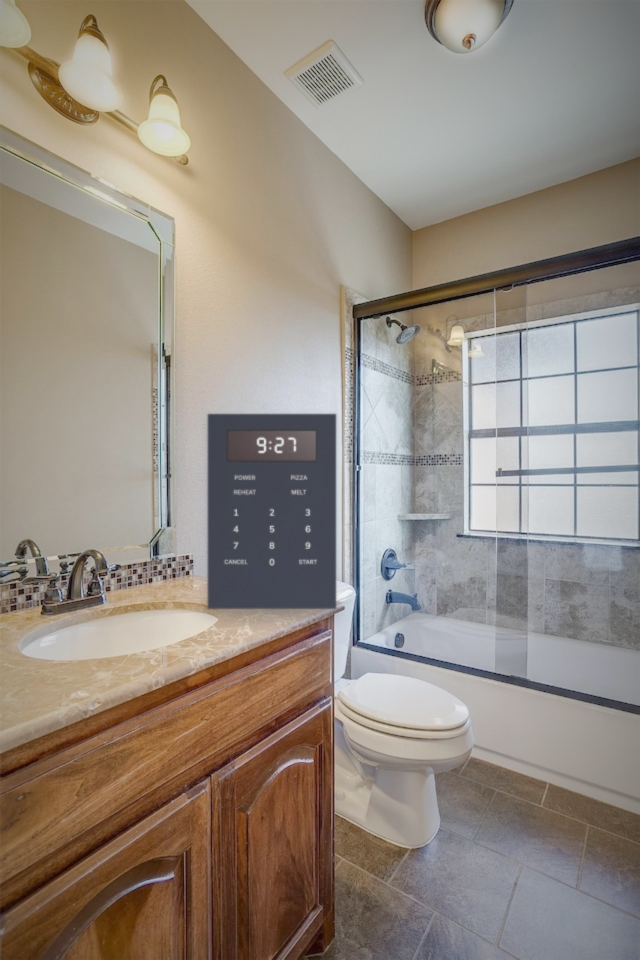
{"hour": 9, "minute": 27}
